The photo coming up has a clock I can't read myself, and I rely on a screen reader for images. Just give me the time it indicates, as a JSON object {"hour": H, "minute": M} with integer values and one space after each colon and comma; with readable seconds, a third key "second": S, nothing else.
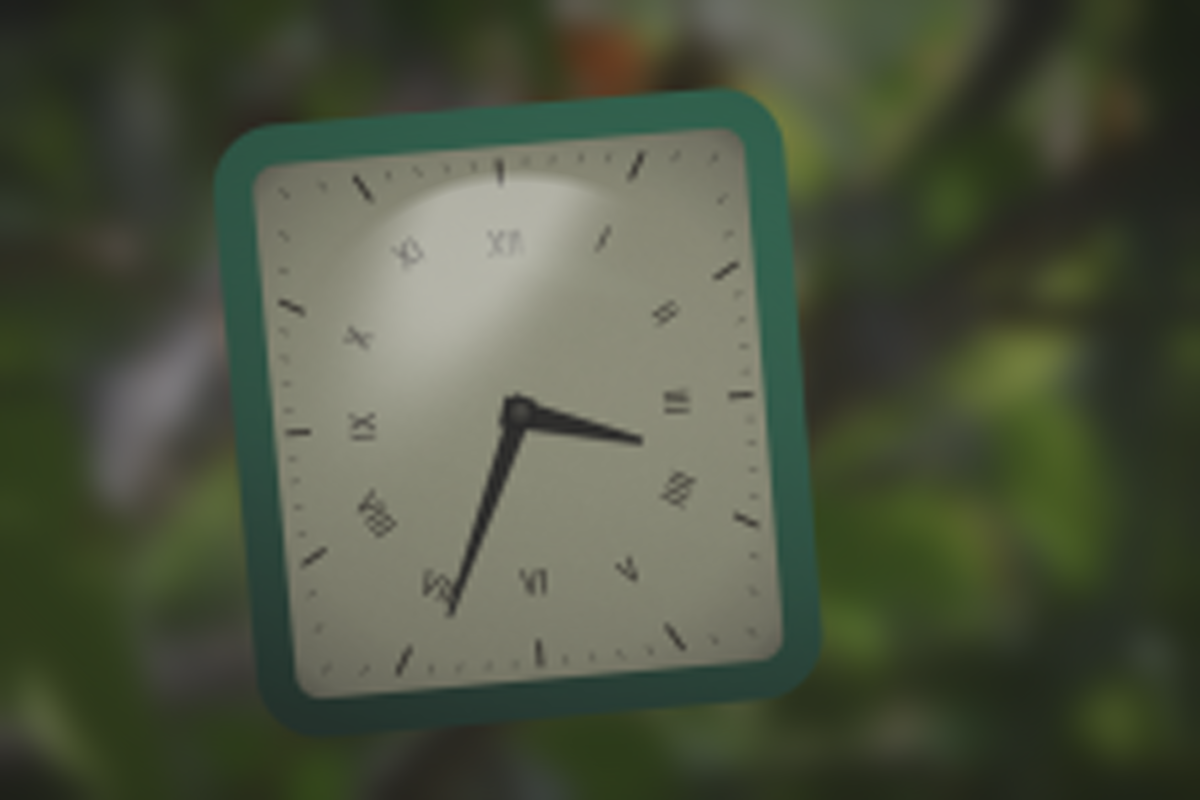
{"hour": 3, "minute": 34}
